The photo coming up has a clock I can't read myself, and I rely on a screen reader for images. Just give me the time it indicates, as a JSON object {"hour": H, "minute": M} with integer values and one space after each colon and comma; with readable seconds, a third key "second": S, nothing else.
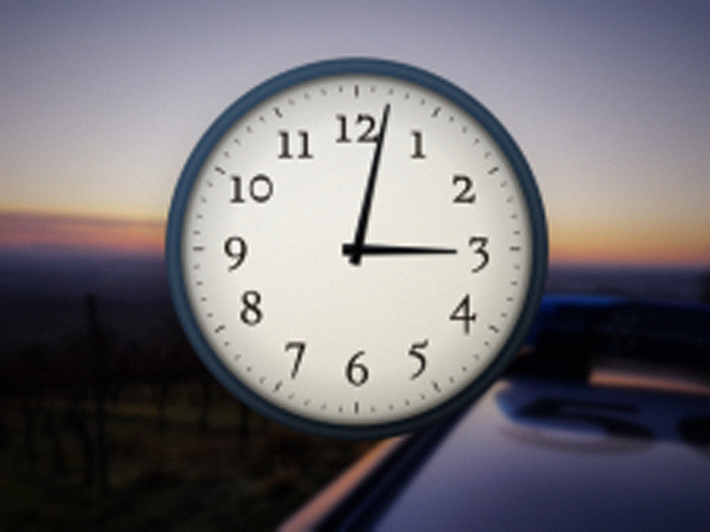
{"hour": 3, "minute": 2}
